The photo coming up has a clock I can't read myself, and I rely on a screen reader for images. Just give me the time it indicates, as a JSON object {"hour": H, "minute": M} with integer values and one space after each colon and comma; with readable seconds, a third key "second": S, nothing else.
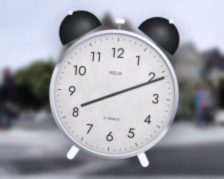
{"hour": 8, "minute": 11}
